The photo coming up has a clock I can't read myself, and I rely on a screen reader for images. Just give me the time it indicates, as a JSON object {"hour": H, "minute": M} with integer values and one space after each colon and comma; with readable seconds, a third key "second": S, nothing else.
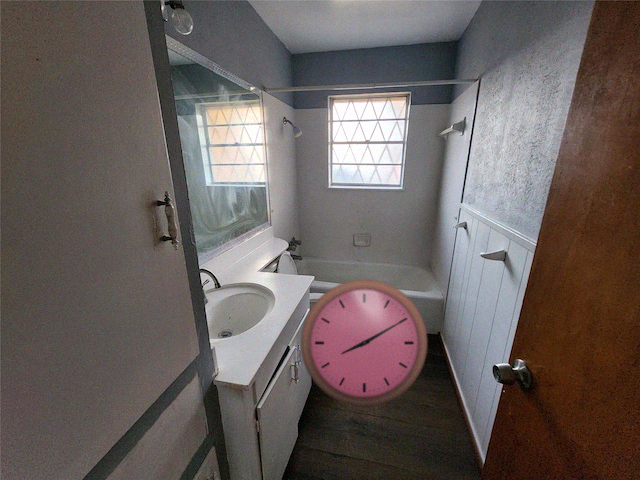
{"hour": 8, "minute": 10}
